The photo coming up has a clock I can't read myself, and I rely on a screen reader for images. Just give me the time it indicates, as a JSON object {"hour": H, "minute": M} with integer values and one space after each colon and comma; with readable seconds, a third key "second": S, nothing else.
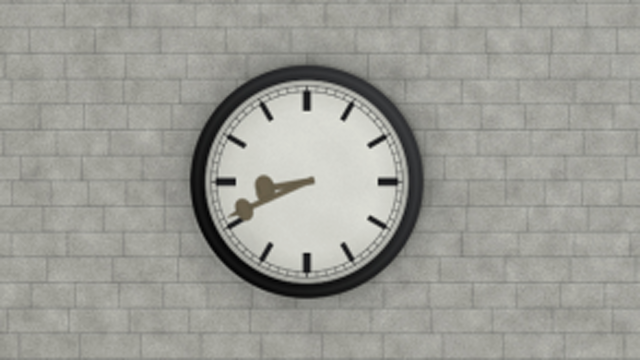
{"hour": 8, "minute": 41}
